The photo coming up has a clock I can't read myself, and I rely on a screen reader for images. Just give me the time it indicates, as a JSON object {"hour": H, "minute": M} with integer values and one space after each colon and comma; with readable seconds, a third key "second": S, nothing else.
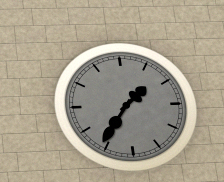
{"hour": 1, "minute": 36}
